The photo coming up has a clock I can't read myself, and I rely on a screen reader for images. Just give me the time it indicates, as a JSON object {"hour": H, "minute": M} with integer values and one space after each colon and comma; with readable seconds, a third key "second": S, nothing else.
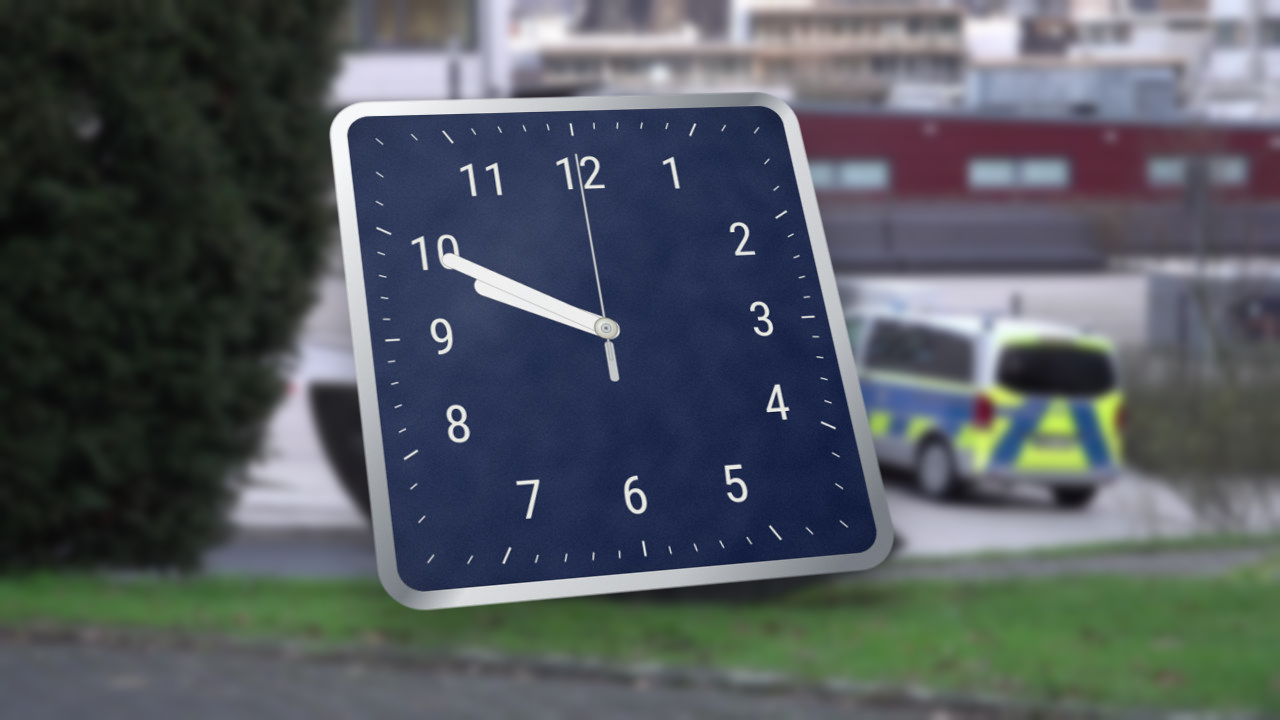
{"hour": 9, "minute": 50, "second": 0}
